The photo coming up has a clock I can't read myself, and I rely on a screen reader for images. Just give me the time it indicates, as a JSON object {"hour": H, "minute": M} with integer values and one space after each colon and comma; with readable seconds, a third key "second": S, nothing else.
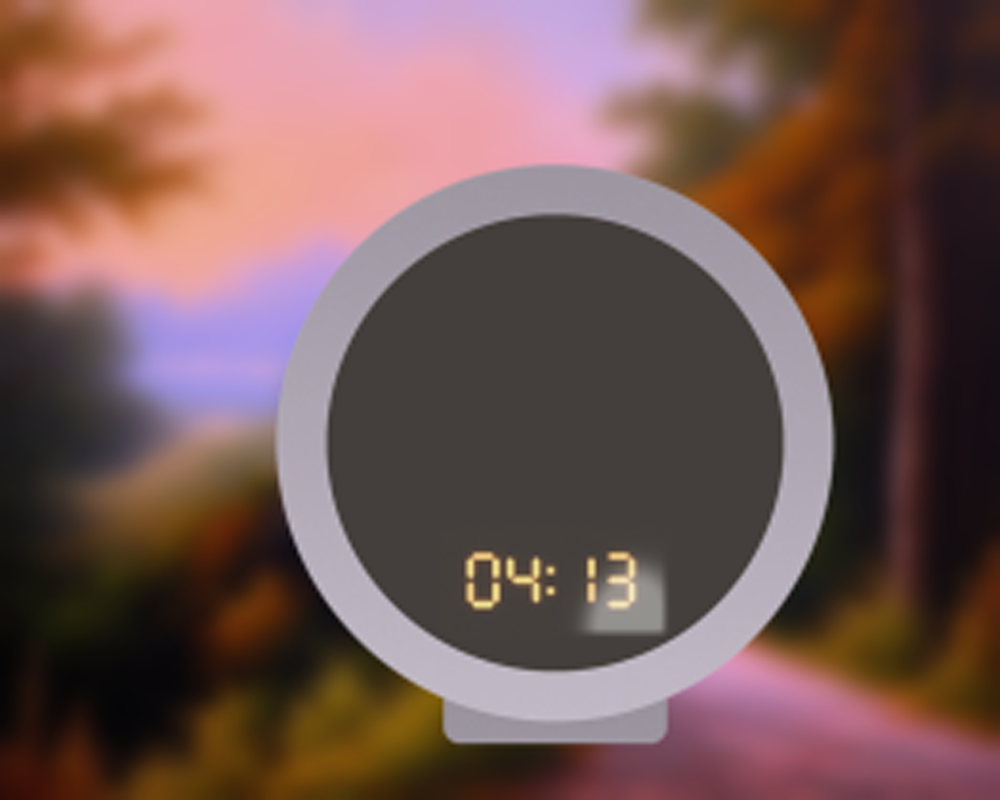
{"hour": 4, "minute": 13}
